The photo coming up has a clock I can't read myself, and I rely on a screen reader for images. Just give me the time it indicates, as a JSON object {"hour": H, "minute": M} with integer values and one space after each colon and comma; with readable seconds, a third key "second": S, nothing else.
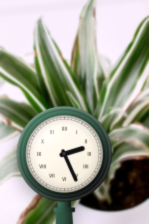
{"hour": 2, "minute": 26}
